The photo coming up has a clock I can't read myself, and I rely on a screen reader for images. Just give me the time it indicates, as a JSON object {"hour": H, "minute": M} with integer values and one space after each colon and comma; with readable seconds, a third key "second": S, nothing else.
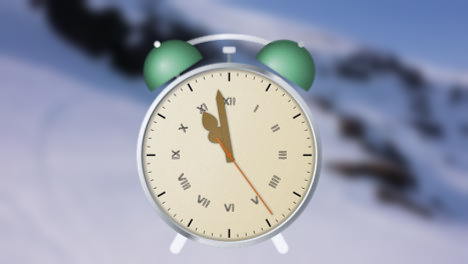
{"hour": 10, "minute": 58, "second": 24}
